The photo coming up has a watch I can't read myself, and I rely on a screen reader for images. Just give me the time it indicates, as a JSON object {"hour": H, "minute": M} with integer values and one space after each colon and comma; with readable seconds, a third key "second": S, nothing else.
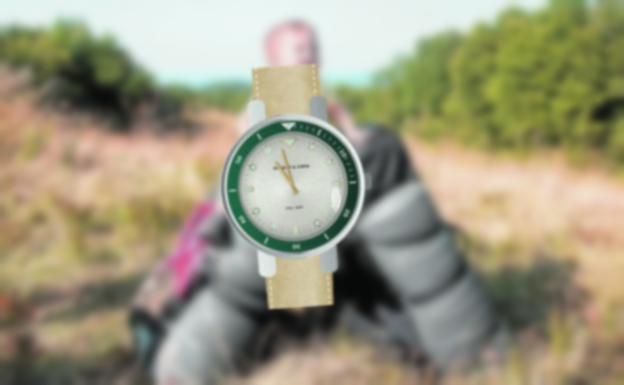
{"hour": 10, "minute": 58}
